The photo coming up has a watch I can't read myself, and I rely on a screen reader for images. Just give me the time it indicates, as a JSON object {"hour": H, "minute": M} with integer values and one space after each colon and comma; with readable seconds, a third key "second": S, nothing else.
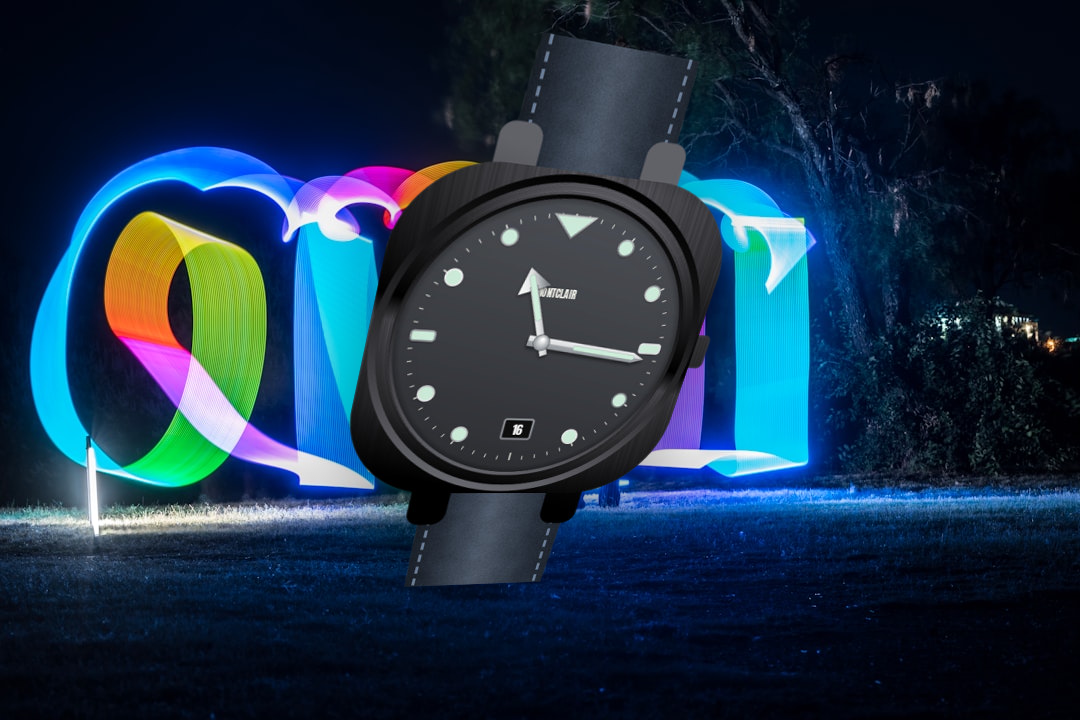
{"hour": 11, "minute": 16}
